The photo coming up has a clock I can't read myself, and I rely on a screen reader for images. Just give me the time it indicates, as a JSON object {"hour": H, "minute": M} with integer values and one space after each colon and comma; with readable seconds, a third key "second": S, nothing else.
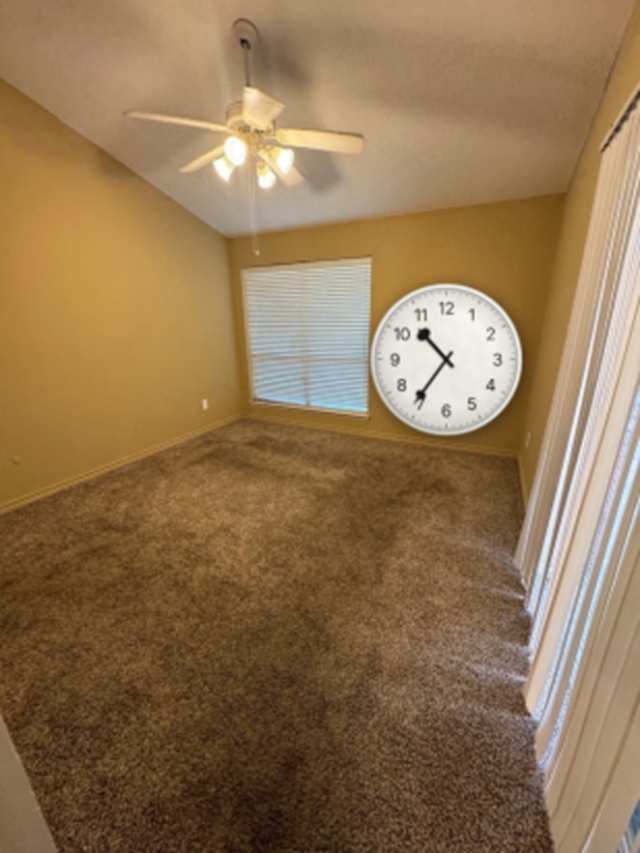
{"hour": 10, "minute": 36}
